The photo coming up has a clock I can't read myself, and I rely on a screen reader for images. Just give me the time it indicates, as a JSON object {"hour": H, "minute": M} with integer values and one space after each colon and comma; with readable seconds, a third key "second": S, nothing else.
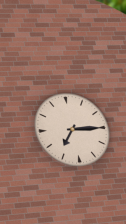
{"hour": 7, "minute": 15}
